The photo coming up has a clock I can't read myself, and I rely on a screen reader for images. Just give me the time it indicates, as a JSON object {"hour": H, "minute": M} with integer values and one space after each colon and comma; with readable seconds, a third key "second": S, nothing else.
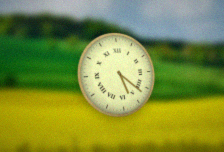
{"hour": 5, "minute": 22}
